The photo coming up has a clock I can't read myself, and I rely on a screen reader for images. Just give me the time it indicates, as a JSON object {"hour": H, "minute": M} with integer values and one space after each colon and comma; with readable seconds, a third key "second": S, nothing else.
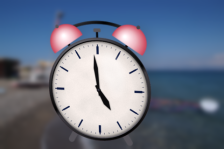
{"hour": 4, "minute": 59}
